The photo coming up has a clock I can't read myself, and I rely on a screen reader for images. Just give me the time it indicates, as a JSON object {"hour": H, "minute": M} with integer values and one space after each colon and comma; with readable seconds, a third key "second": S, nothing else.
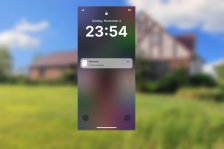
{"hour": 23, "minute": 54}
